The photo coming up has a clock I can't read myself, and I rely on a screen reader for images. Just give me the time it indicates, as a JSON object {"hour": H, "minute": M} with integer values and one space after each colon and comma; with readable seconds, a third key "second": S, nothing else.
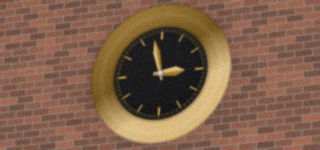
{"hour": 2, "minute": 58}
